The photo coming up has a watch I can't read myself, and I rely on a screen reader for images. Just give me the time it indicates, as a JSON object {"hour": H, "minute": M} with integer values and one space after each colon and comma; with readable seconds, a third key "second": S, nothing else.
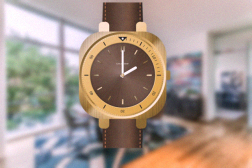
{"hour": 2, "minute": 0}
